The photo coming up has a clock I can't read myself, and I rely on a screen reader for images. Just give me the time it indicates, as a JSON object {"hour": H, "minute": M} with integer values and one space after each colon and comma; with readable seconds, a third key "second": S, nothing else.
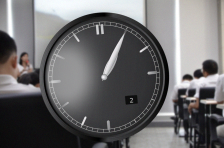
{"hour": 1, "minute": 5}
